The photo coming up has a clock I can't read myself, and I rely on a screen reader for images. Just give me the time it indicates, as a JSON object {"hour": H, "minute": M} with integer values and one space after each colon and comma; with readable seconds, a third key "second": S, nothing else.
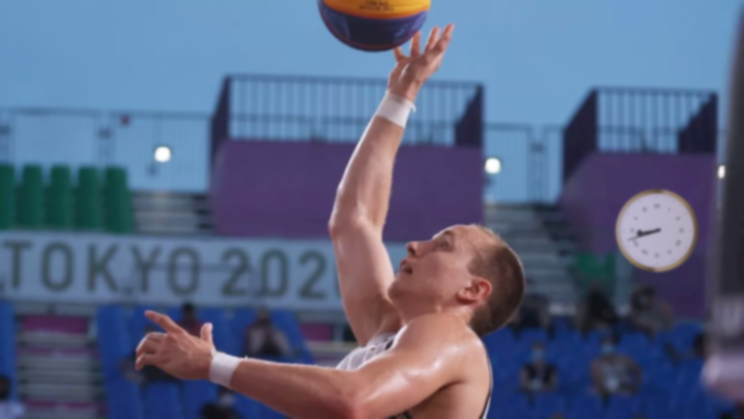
{"hour": 8, "minute": 42}
